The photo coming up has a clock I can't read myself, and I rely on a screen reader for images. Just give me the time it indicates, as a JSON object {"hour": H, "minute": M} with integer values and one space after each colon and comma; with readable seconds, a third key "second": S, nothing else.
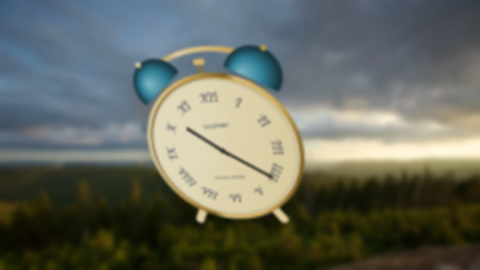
{"hour": 10, "minute": 21}
